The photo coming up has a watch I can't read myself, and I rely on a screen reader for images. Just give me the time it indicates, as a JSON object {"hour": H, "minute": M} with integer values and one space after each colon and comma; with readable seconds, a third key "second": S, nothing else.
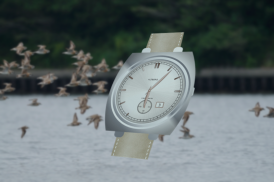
{"hour": 6, "minute": 6}
